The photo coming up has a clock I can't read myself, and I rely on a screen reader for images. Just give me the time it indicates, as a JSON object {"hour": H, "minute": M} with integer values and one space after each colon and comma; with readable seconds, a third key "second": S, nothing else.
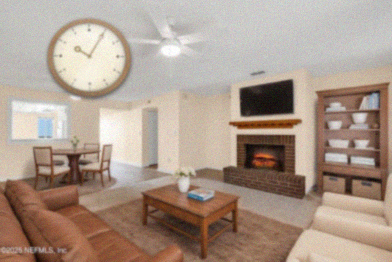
{"hour": 10, "minute": 5}
